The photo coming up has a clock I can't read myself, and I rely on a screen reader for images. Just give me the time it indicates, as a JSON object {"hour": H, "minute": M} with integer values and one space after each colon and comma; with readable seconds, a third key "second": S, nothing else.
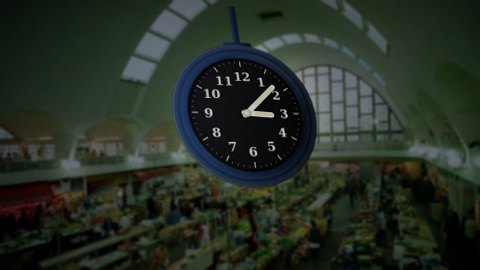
{"hour": 3, "minute": 8}
